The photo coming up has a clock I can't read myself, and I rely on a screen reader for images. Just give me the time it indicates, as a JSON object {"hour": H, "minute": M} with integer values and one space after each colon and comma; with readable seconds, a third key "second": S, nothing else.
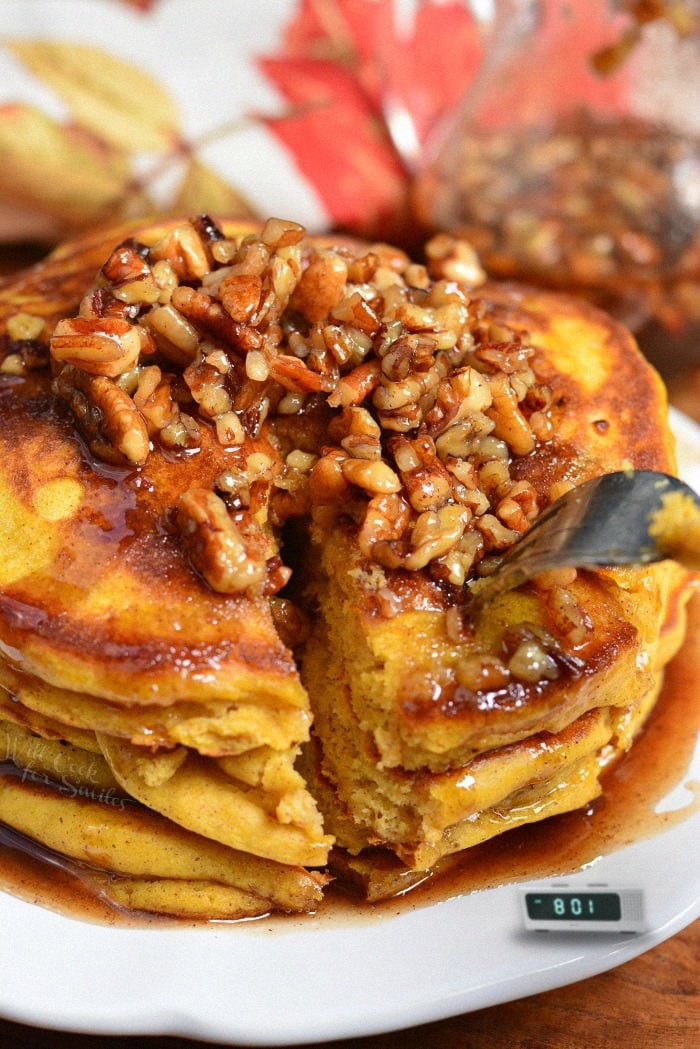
{"hour": 8, "minute": 1}
